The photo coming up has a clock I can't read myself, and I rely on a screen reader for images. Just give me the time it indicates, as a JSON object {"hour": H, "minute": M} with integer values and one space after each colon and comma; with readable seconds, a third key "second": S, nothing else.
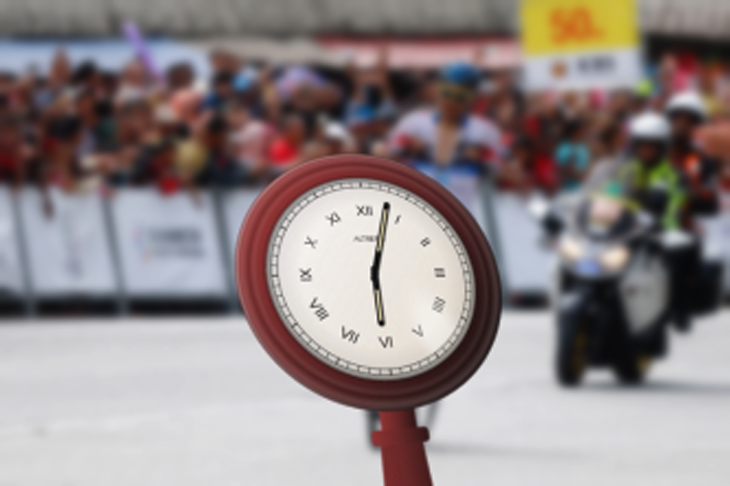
{"hour": 6, "minute": 3}
